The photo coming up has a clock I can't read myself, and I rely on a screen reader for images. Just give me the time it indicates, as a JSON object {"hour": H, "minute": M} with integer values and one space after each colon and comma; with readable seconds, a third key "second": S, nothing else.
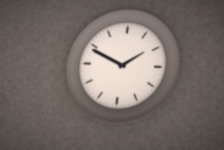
{"hour": 1, "minute": 49}
